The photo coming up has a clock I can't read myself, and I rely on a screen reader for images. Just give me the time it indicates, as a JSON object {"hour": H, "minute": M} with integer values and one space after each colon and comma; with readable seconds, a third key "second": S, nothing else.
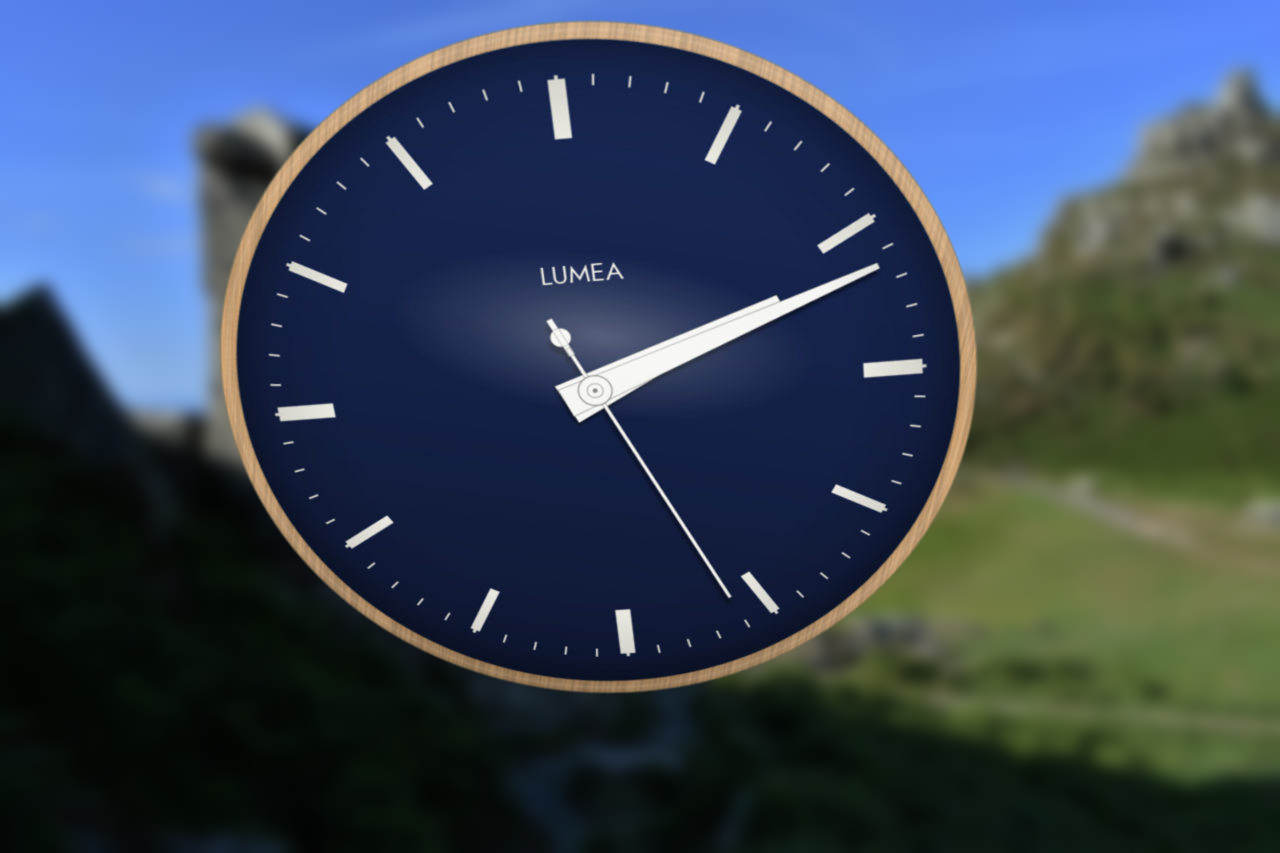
{"hour": 2, "minute": 11, "second": 26}
